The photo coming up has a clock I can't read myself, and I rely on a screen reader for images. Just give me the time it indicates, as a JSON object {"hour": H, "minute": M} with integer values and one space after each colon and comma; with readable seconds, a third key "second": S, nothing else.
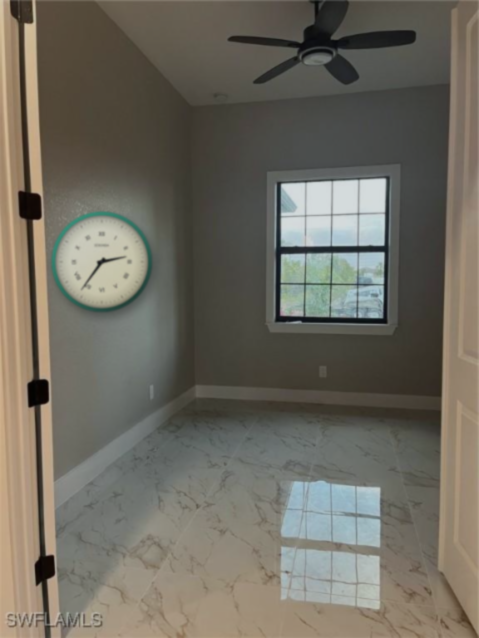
{"hour": 2, "minute": 36}
